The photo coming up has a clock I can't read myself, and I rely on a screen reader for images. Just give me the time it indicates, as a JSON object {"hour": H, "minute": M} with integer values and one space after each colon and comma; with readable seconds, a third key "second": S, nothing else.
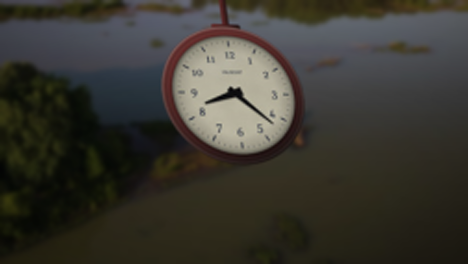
{"hour": 8, "minute": 22}
